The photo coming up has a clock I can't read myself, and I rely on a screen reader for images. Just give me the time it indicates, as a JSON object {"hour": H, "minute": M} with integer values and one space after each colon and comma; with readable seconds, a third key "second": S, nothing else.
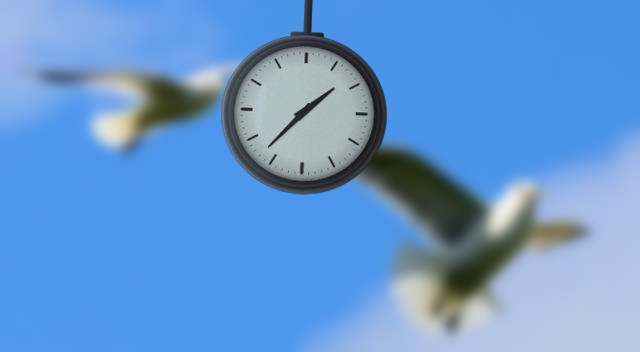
{"hour": 1, "minute": 37}
